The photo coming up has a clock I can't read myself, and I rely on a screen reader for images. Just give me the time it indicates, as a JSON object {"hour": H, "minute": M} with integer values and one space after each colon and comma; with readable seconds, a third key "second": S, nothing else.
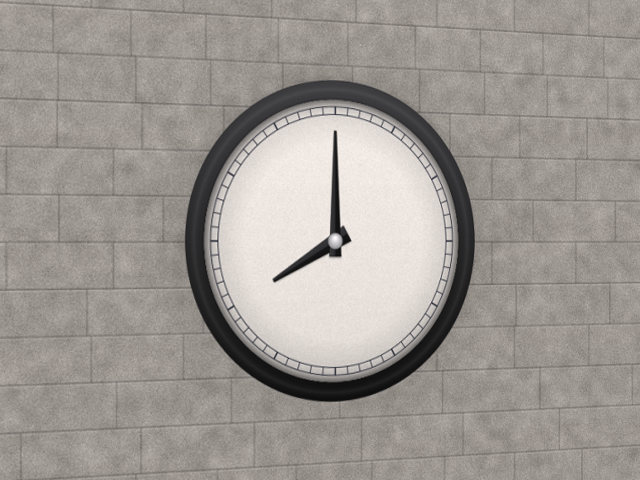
{"hour": 8, "minute": 0}
